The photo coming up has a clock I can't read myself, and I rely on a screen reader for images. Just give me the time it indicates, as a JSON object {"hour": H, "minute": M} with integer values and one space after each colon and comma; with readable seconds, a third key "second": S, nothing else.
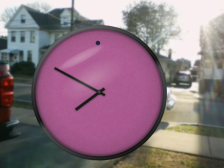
{"hour": 7, "minute": 50}
